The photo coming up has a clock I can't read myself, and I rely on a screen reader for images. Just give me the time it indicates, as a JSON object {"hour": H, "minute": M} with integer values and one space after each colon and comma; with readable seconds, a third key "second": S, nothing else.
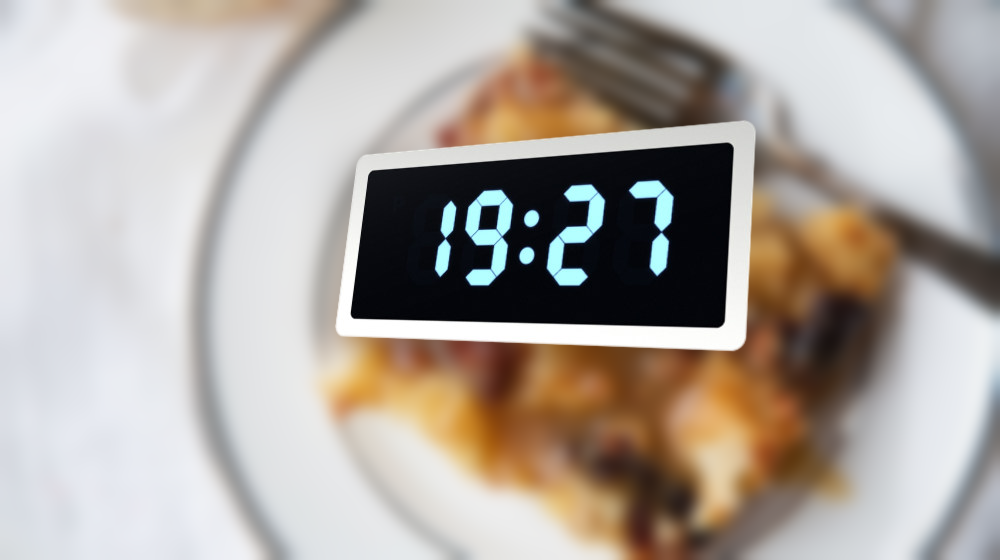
{"hour": 19, "minute": 27}
